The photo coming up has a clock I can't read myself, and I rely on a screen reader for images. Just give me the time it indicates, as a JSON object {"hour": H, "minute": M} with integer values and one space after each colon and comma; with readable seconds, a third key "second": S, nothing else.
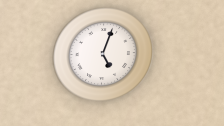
{"hour": 5, "minute": 3}
